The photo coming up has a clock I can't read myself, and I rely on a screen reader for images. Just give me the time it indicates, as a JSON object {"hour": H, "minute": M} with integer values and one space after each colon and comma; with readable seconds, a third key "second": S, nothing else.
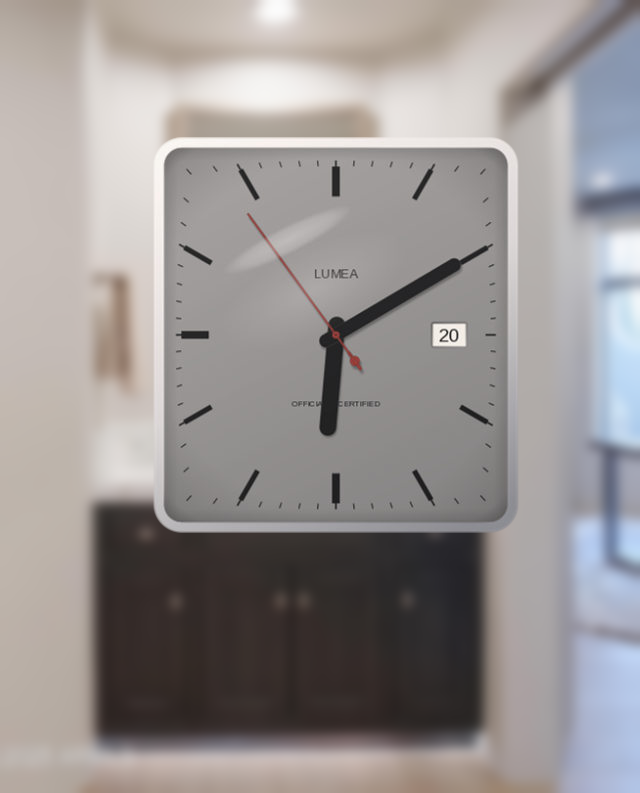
{"hour": 6, "minute": 9, "second": 54}
